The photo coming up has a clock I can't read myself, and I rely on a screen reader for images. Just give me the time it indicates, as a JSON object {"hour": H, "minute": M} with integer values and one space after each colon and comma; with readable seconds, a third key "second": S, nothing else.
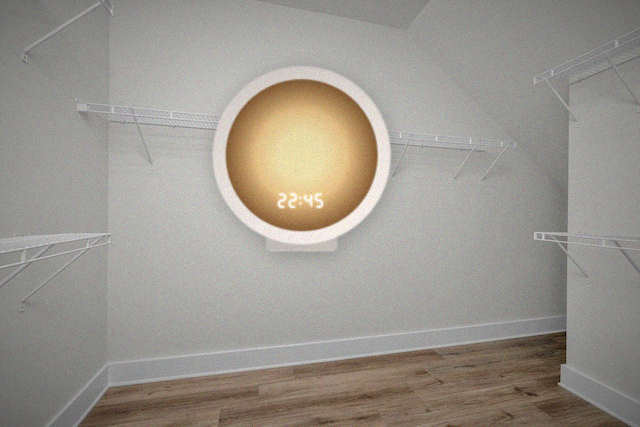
{"hour": 22, "minute": 45}
